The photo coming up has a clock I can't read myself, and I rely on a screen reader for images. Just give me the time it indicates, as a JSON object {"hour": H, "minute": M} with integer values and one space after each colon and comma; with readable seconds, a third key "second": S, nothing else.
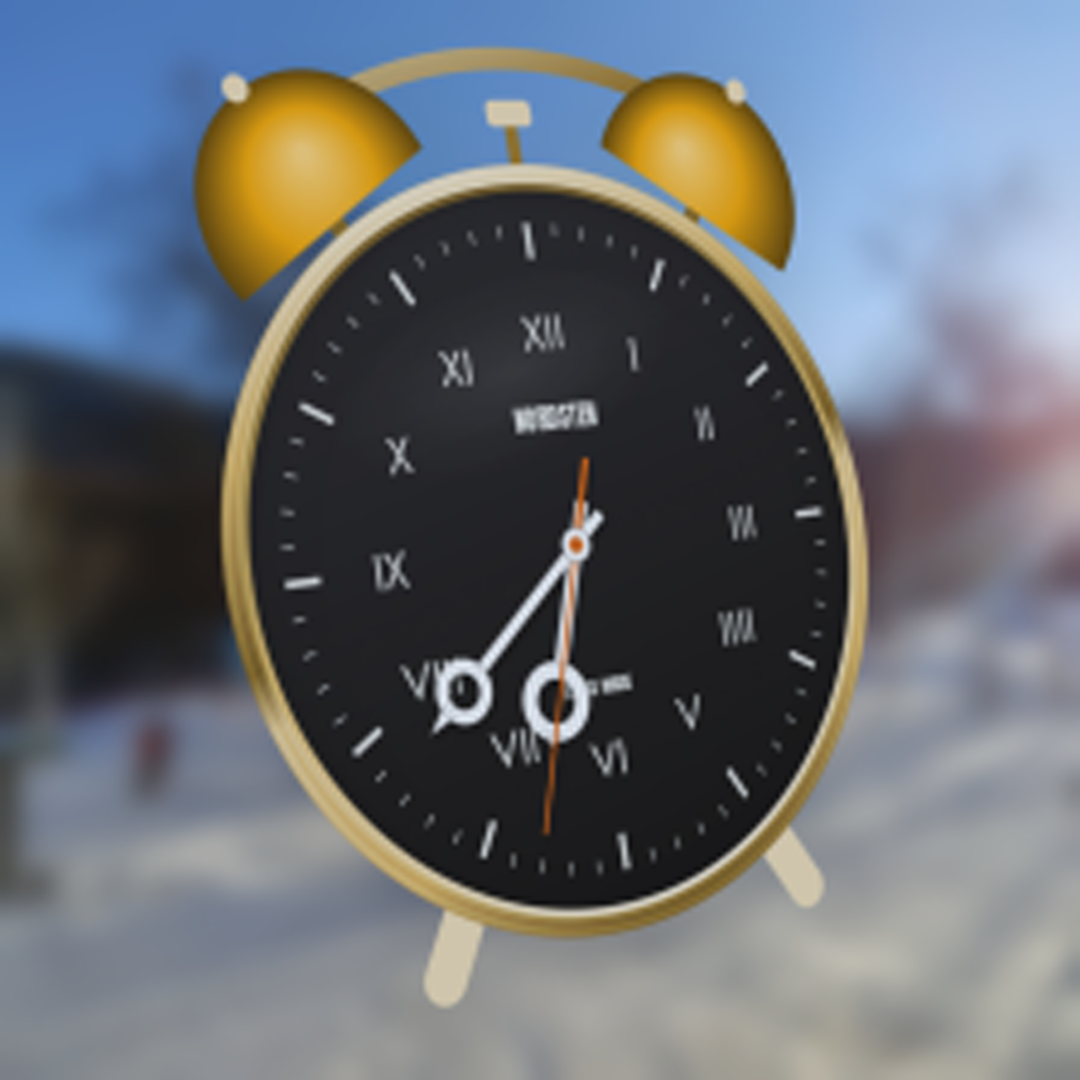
{"hour": 6, "minute": 38, "second": 33}
